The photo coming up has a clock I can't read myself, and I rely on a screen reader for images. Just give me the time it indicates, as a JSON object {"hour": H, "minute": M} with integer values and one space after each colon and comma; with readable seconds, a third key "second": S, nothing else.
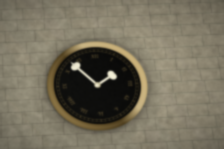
{"hour": 1, "minute": 53}
